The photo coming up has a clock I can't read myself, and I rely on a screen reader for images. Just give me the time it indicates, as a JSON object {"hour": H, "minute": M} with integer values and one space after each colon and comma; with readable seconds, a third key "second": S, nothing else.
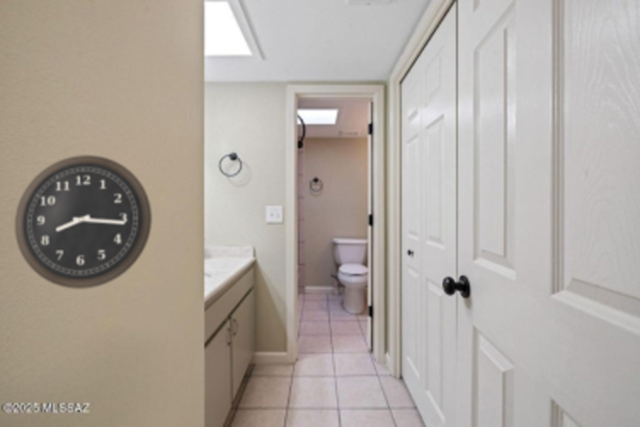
{"hour": 8, "minute": 16}
